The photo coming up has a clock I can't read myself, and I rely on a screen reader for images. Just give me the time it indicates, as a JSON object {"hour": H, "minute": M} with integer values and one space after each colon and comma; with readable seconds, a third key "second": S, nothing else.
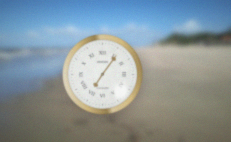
{"hour": 7, "minute": 6}
